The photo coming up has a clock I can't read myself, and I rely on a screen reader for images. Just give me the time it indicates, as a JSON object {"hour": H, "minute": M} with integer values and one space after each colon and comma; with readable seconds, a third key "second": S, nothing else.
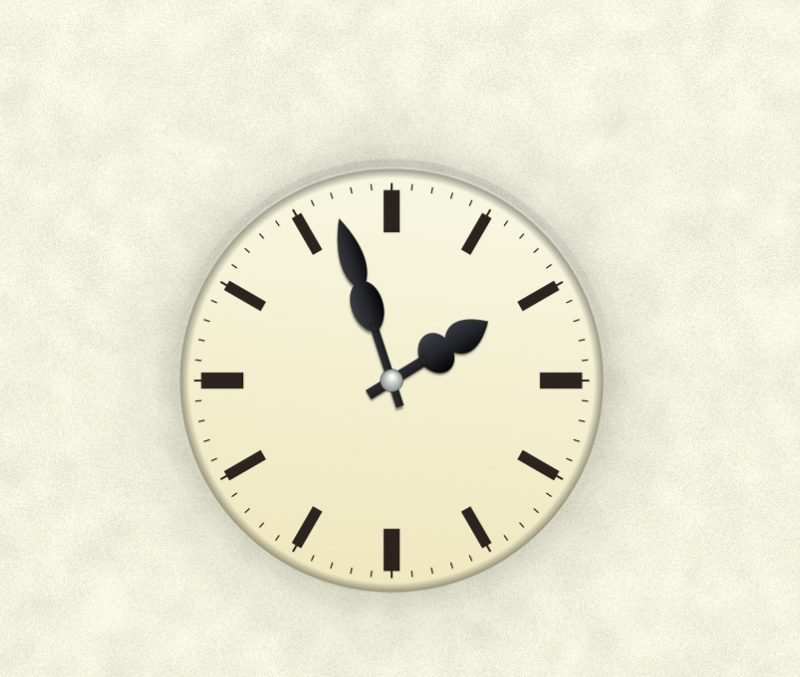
{"hour": 1, "minute": 57}
